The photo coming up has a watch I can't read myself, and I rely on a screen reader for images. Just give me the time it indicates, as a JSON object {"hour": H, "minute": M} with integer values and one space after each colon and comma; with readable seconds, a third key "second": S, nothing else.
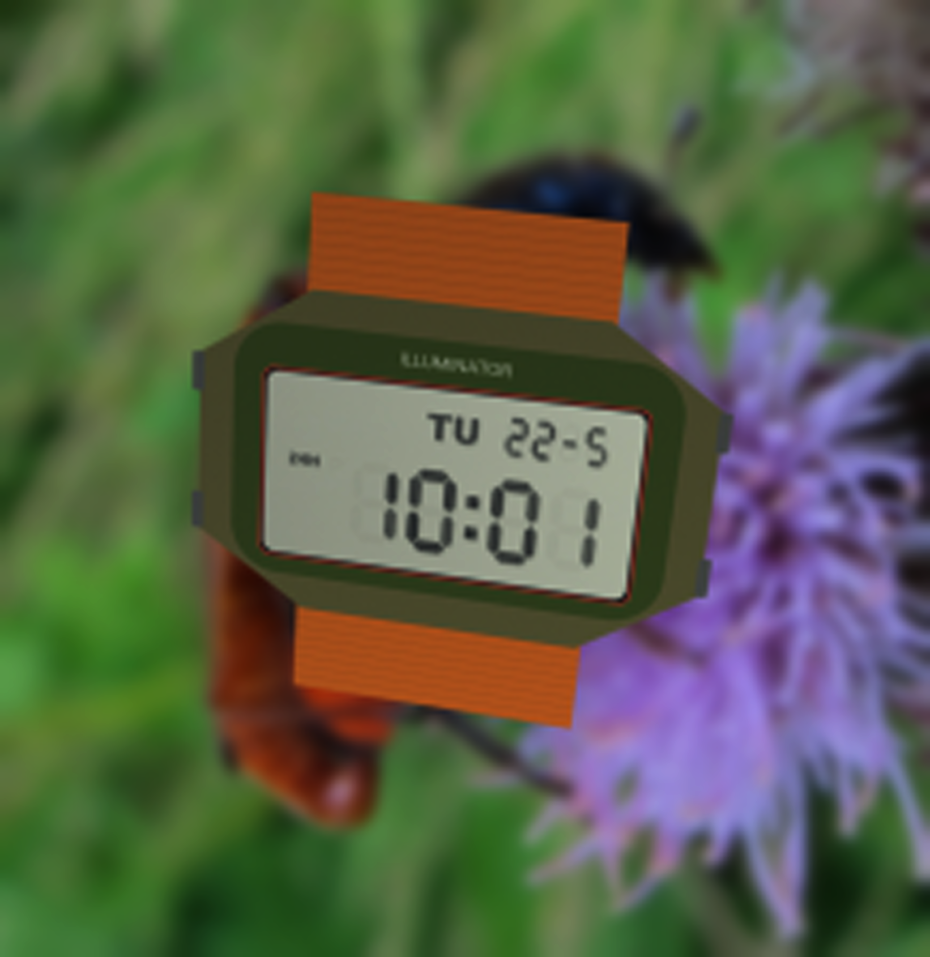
{"hour": 10, "minute": 1}
